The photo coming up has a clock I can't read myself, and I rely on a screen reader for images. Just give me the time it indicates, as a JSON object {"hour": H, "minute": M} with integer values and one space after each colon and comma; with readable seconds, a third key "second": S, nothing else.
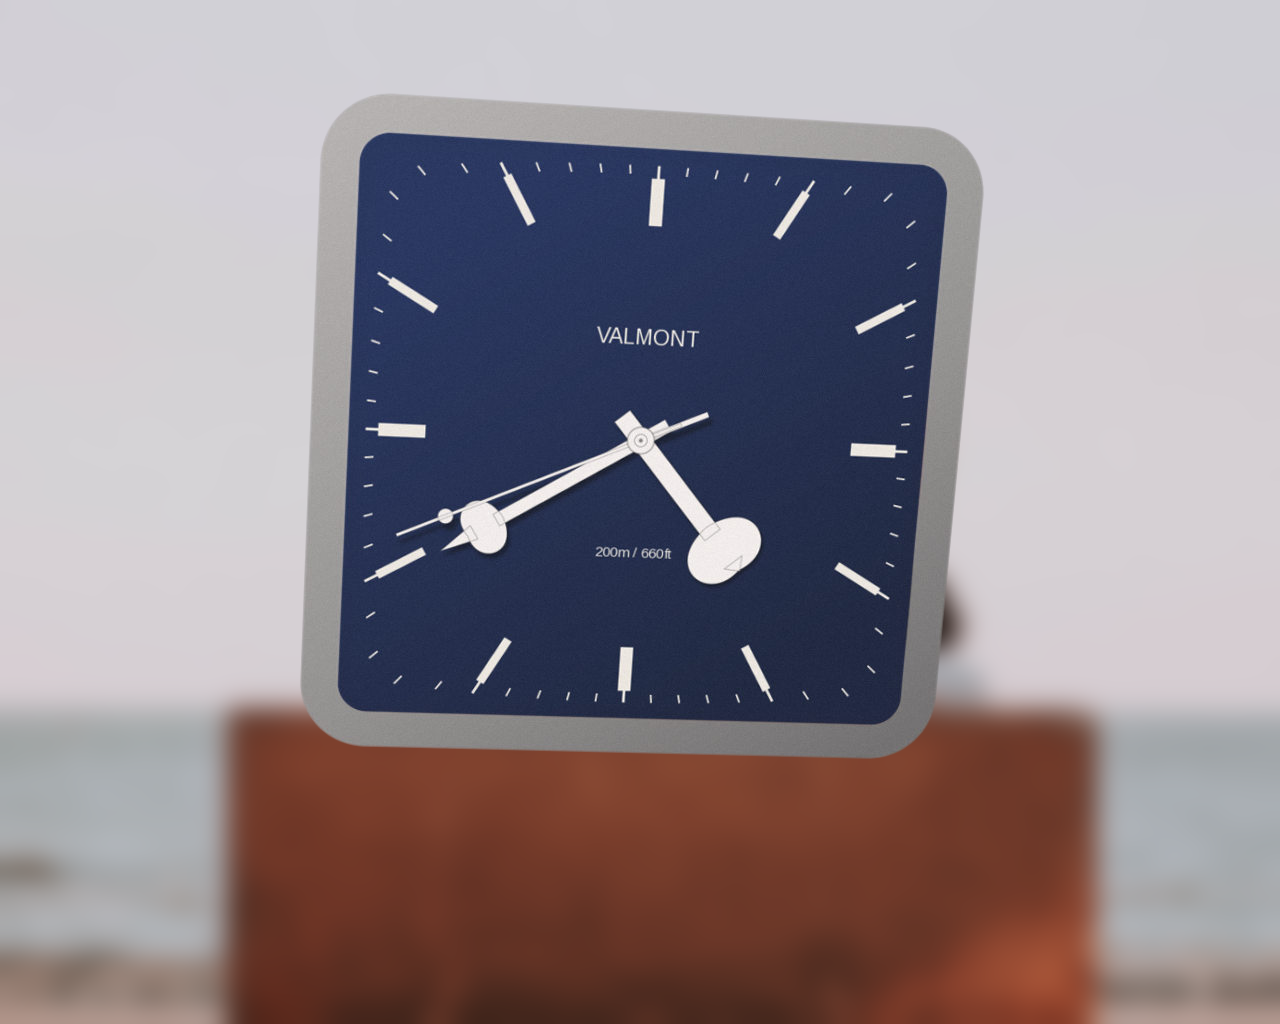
{"hour": 4, "minute": 39, "second": 41}
